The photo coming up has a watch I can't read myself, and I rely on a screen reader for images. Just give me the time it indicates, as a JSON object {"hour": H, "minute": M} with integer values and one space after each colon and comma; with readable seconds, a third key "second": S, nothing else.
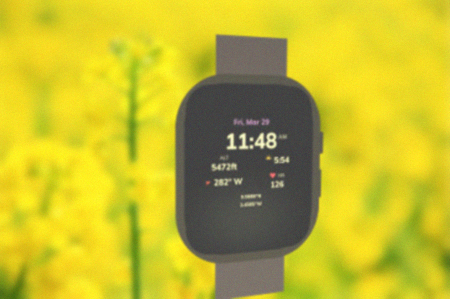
{"hour": 11, "minute": 48}
